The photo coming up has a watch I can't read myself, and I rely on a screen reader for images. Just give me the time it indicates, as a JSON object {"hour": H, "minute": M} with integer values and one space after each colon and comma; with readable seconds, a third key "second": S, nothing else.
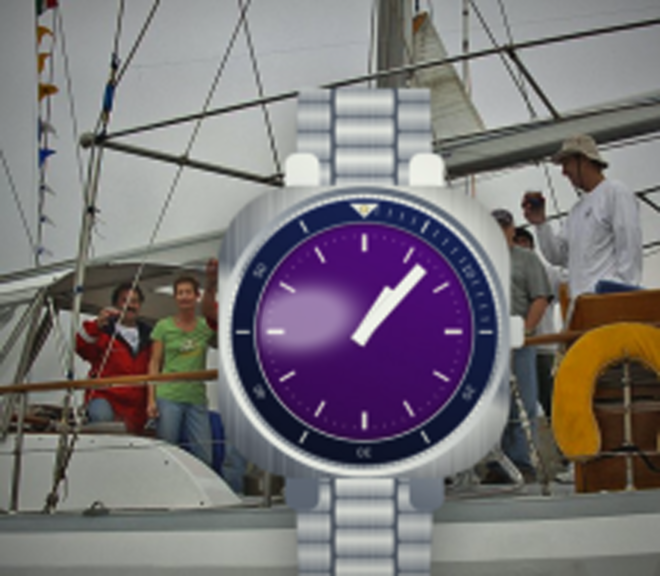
{"hour": 1, "minute": 7}
